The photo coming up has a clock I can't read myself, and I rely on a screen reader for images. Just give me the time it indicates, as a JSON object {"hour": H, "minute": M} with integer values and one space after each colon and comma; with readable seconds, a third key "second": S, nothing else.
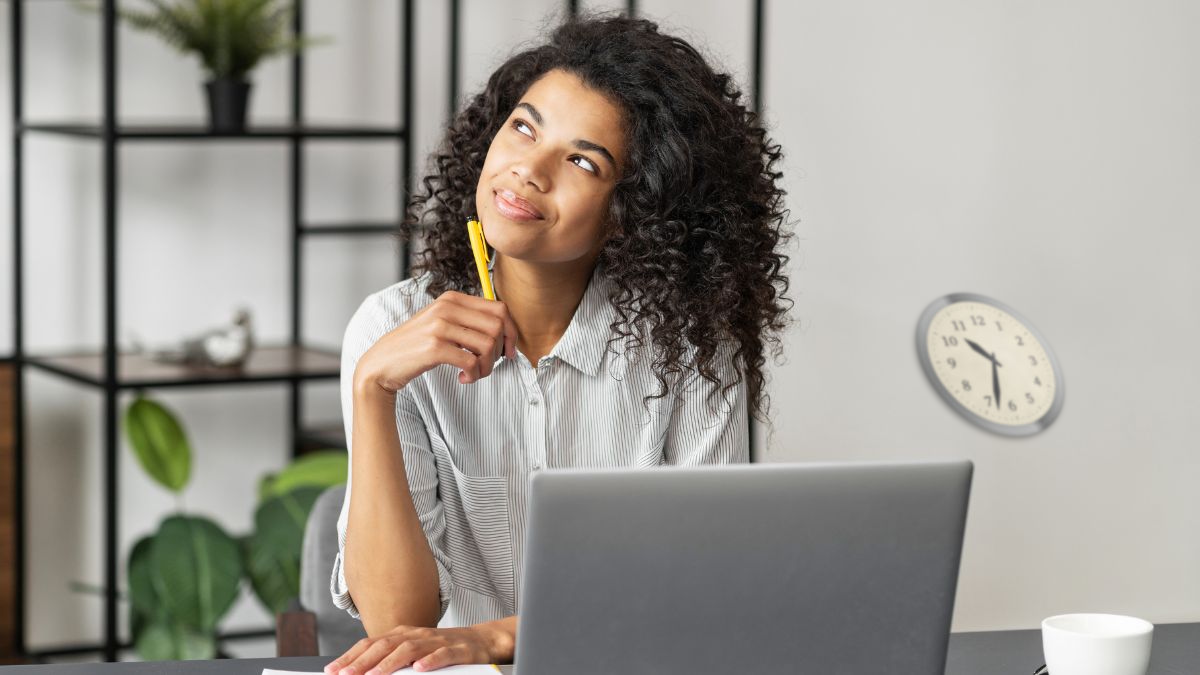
{"hour": 10, "minute": 33}
